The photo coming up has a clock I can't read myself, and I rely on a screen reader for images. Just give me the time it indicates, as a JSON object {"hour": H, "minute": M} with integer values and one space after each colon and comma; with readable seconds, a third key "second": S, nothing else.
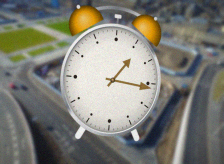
{"hour": 1, "minute": 16}
